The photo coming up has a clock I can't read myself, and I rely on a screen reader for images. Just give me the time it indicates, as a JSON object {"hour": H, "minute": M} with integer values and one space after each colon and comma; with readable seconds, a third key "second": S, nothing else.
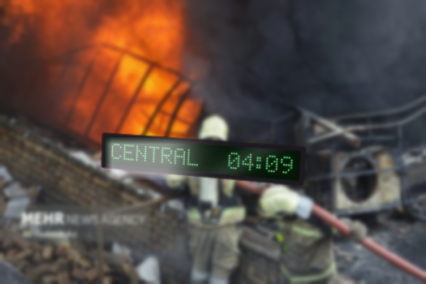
{"hour": 4, "minute": 9}
